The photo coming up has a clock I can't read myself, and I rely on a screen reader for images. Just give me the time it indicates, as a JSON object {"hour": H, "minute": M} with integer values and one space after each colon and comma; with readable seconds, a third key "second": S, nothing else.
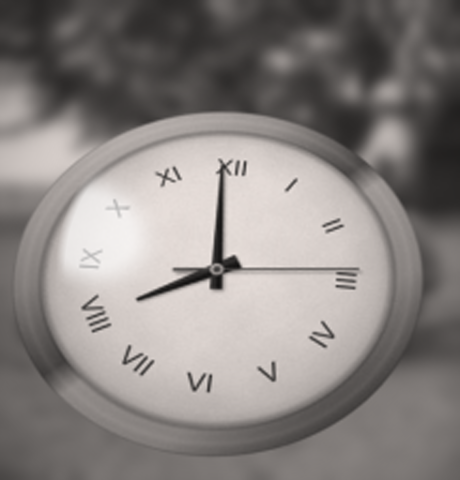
{"hour": 7, "minute": 59, "second": 14}
